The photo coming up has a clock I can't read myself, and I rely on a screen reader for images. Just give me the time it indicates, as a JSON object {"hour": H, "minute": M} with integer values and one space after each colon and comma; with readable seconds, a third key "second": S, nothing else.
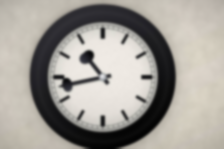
{"hour": 10, "minute": 43}
